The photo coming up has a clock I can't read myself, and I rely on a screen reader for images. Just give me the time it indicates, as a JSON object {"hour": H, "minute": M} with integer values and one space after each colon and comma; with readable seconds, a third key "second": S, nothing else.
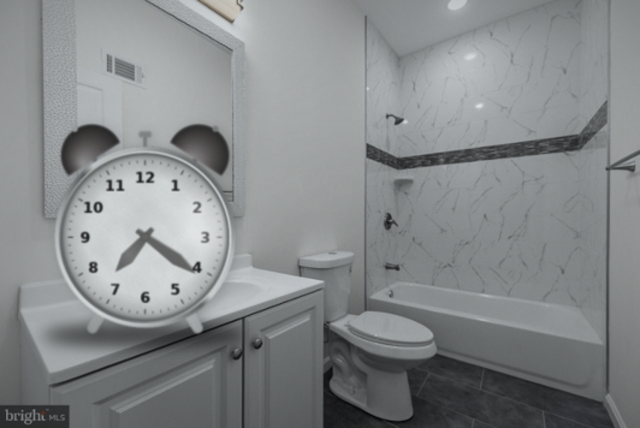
{"hour": 7, "minute": 21}
